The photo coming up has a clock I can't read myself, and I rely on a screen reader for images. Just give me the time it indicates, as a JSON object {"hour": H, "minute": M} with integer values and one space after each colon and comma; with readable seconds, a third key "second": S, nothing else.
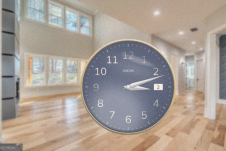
{"hour": 3, "minute": 12}
